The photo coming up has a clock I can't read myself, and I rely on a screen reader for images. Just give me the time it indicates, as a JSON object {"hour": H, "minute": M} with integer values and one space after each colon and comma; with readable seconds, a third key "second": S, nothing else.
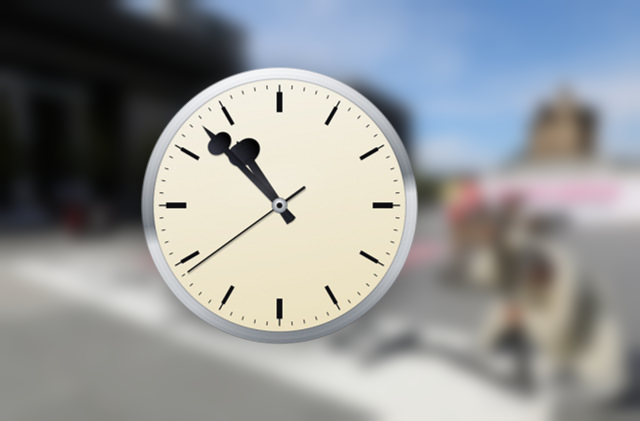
{"hour": 10, "minute": 52, "second": 39}
